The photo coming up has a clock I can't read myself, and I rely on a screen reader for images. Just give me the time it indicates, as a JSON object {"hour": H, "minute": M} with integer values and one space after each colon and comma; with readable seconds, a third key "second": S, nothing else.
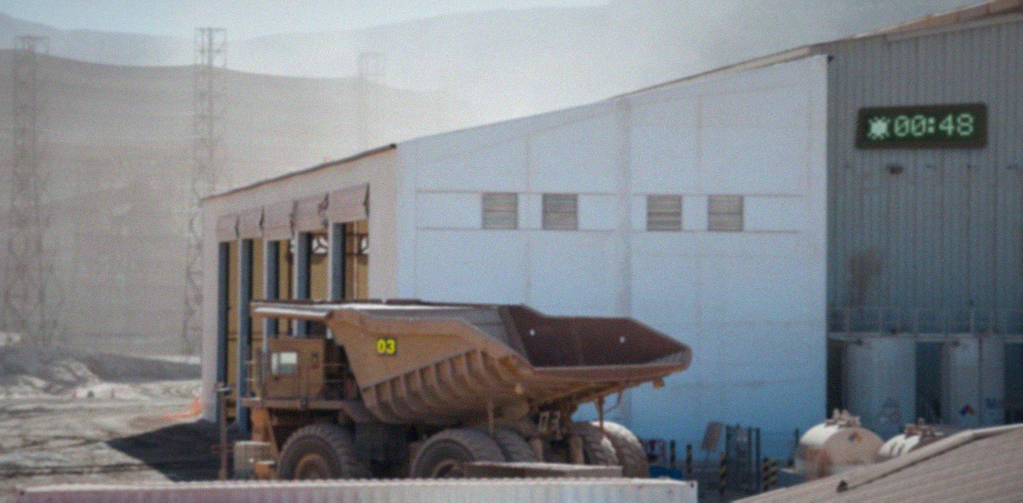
{"hour": 0, "minute": 48}
